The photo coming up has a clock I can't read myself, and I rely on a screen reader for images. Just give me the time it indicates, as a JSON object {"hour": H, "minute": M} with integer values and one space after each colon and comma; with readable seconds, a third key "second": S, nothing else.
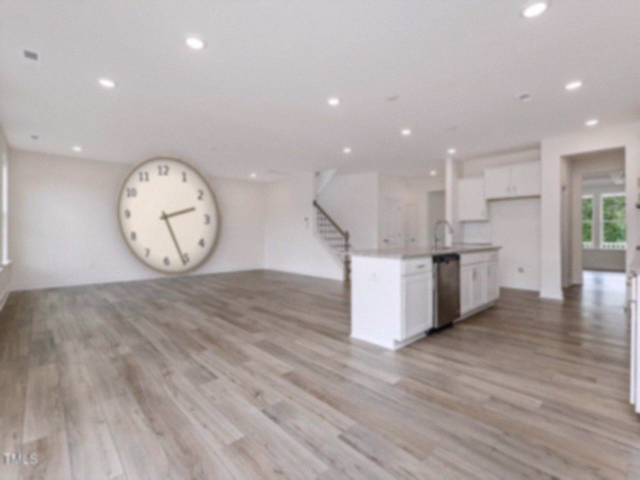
{"hour": 2, "minute": 26}
